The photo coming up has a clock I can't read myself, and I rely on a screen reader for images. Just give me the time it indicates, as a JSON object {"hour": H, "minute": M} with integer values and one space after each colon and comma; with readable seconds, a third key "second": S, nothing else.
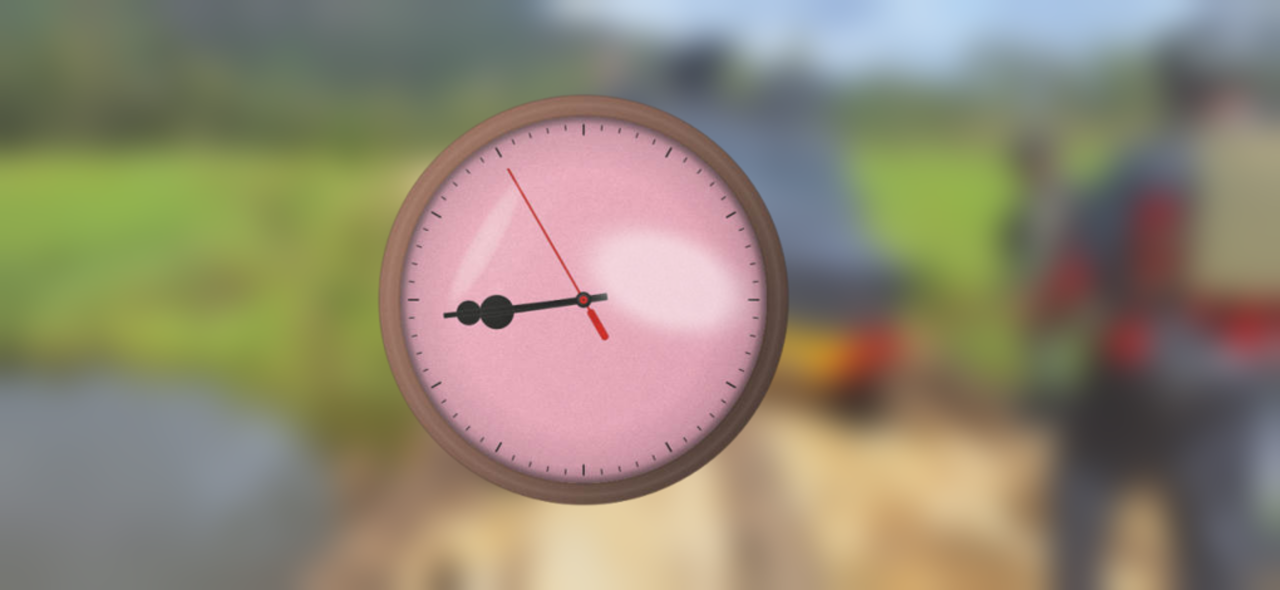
{"hour": 8, "minute": 43, "second": 55}
